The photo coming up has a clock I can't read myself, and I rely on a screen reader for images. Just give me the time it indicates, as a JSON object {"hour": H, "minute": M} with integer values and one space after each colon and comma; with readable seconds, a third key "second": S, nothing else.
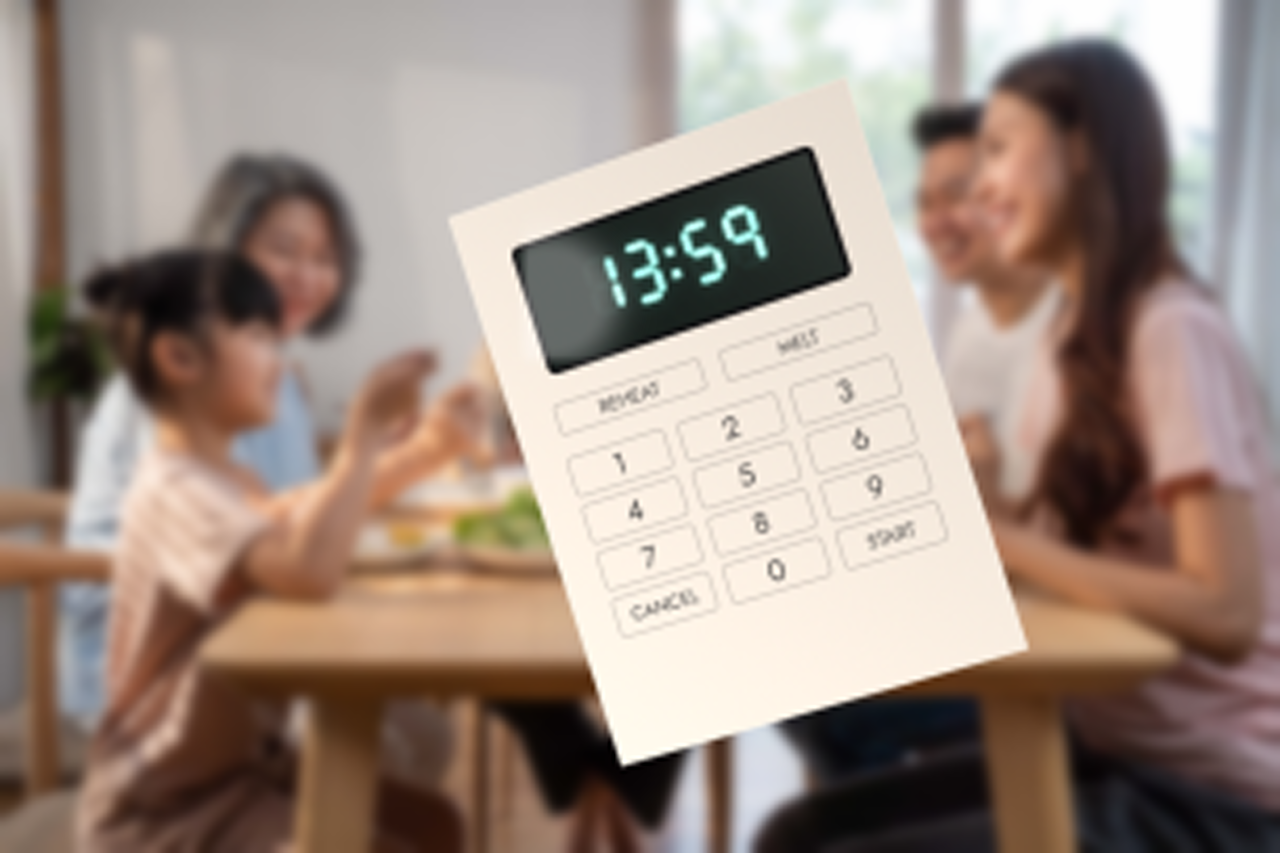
{"hour": 13, "minute": 59}
